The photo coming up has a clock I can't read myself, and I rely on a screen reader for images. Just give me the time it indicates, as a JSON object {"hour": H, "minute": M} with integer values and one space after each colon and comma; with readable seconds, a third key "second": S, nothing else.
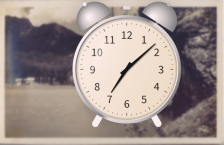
{"hour": 7, "minute": 8}
